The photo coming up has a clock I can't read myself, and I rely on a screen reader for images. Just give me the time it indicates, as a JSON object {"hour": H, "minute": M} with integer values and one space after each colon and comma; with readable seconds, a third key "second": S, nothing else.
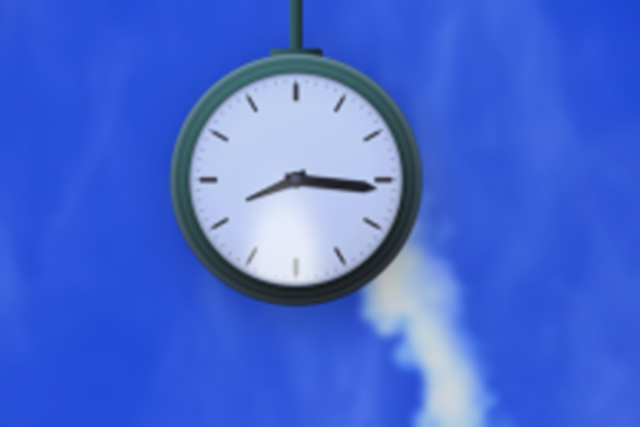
{"hour": 8, "minute": 16}
